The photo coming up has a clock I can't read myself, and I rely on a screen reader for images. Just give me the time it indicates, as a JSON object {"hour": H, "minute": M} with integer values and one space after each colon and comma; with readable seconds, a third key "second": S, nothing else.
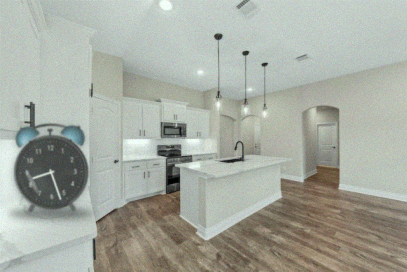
{"hour": 8, "minute": 27}
